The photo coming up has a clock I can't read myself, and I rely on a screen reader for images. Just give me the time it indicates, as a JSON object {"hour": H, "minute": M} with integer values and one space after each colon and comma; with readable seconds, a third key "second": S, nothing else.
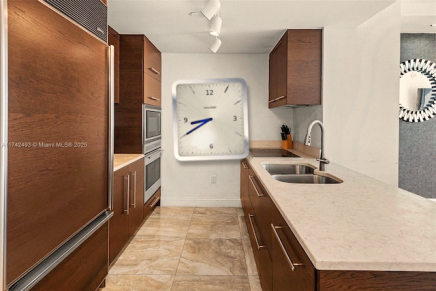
{"hour": 8, "minute": 40}
